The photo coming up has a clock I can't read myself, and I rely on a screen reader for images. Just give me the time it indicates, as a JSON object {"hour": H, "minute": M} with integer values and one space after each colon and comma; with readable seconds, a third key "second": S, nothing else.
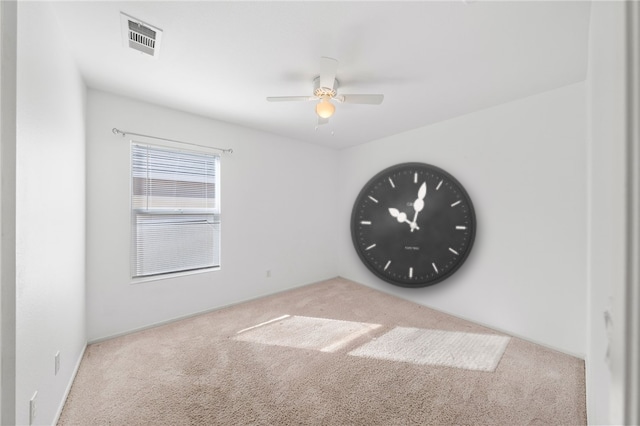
{"hour": 10, "minute": 2}
